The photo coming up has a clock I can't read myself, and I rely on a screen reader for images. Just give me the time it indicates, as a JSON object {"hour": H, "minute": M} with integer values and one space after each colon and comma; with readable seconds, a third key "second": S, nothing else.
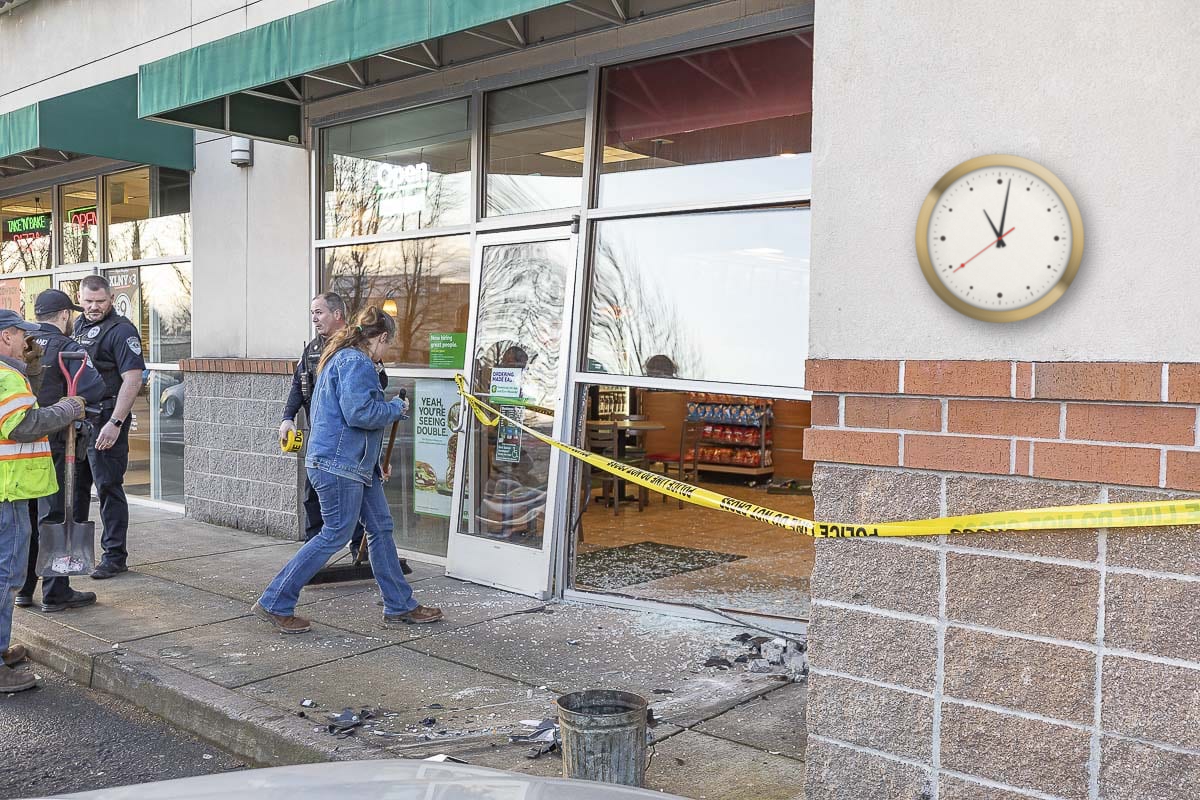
{"hour": 11, "minute": 1, "second": 39}
